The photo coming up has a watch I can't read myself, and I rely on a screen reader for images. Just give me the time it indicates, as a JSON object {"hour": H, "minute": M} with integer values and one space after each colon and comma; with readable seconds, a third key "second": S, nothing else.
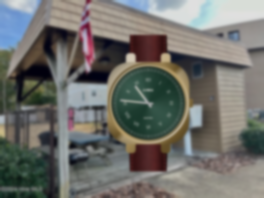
{"hour": 10, "minute": 46}
